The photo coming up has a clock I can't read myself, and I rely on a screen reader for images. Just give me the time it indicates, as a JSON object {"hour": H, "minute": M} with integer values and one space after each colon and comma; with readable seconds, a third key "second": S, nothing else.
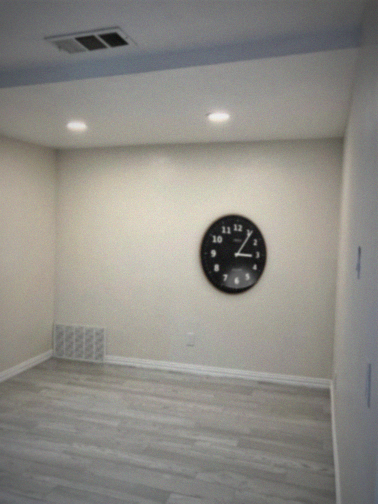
{"hour": 3, "minute": 6}
